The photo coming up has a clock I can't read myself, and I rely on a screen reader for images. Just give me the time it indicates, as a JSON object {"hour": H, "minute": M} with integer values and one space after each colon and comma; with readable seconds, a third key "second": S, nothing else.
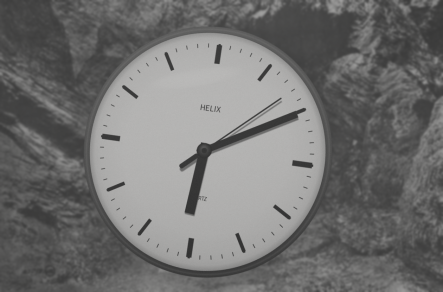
{"hour": 6, "minute": 10, "second": 8}
